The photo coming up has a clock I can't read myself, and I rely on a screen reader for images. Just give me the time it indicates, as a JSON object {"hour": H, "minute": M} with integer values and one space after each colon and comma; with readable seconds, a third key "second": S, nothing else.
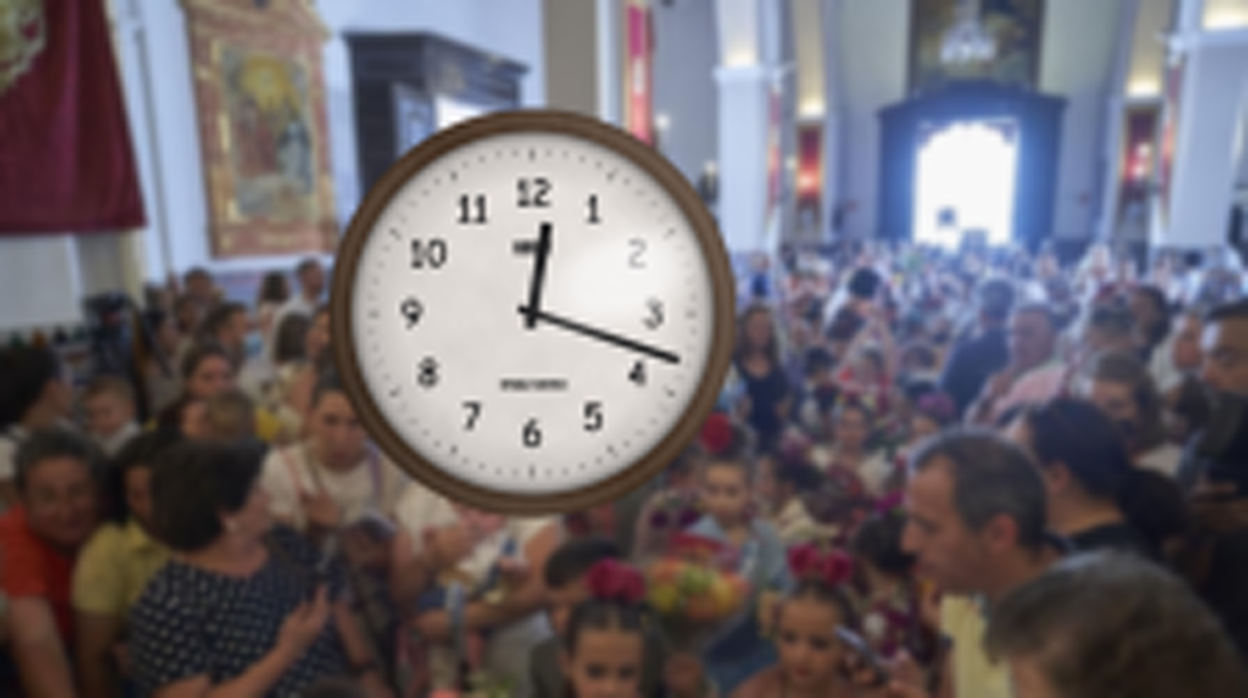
{"hour": 12, "minute": 18}
